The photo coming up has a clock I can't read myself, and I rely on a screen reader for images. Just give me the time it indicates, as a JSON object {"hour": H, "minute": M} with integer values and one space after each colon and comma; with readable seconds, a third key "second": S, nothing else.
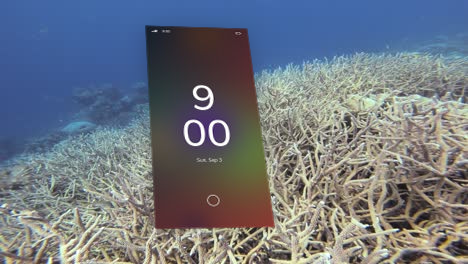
{"hour": 9, "minute": 0}
